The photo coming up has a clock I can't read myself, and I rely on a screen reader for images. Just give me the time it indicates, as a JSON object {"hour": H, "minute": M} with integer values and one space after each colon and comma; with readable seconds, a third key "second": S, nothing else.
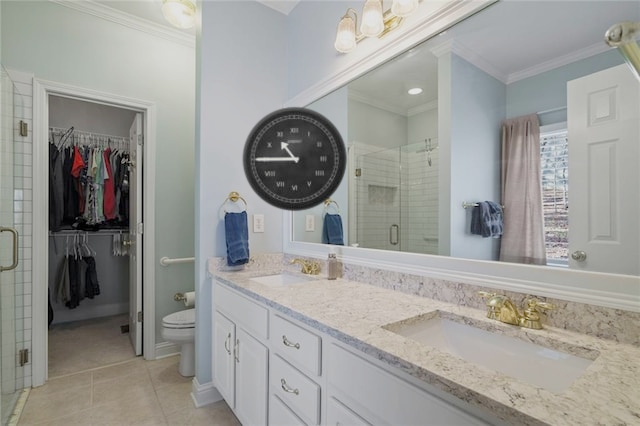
{"hour": 10, "minute": 45}
